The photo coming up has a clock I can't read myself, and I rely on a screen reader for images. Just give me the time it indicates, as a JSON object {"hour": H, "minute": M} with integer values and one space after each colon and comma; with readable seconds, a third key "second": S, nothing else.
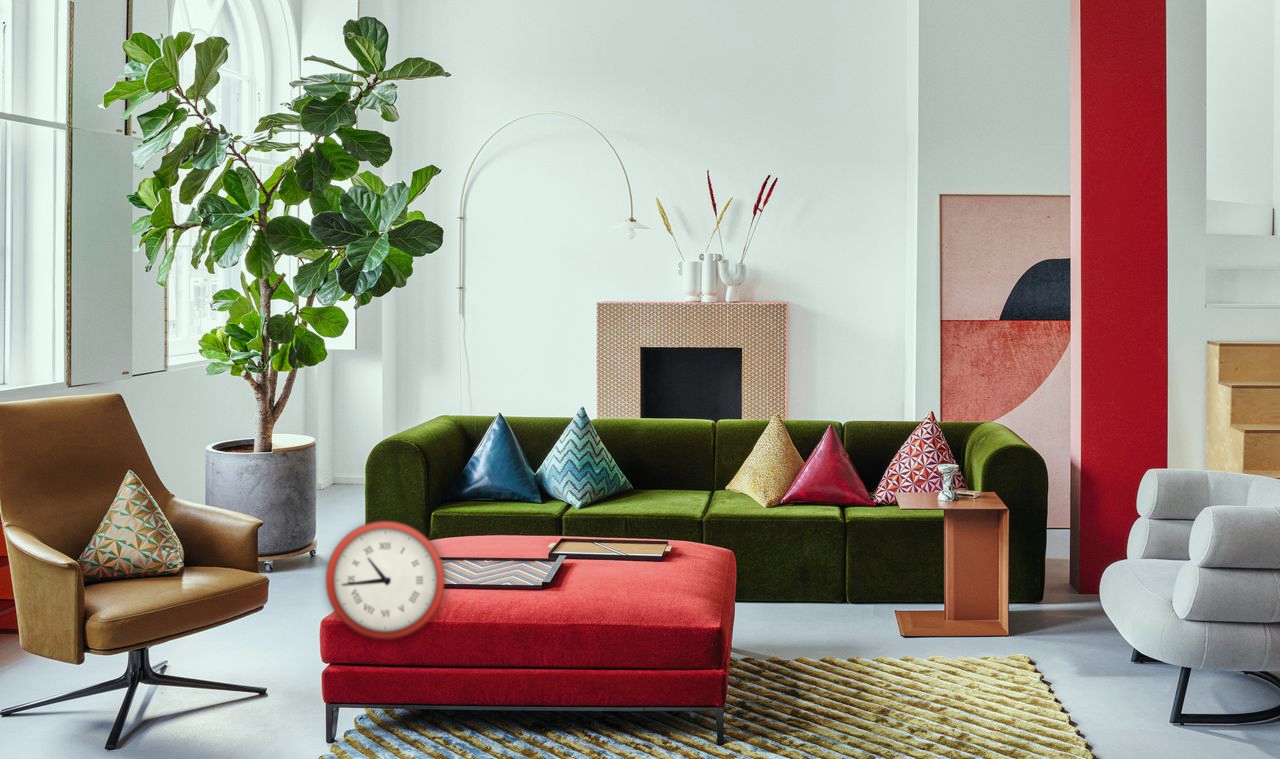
{"hour": 10, "minute": 44}
